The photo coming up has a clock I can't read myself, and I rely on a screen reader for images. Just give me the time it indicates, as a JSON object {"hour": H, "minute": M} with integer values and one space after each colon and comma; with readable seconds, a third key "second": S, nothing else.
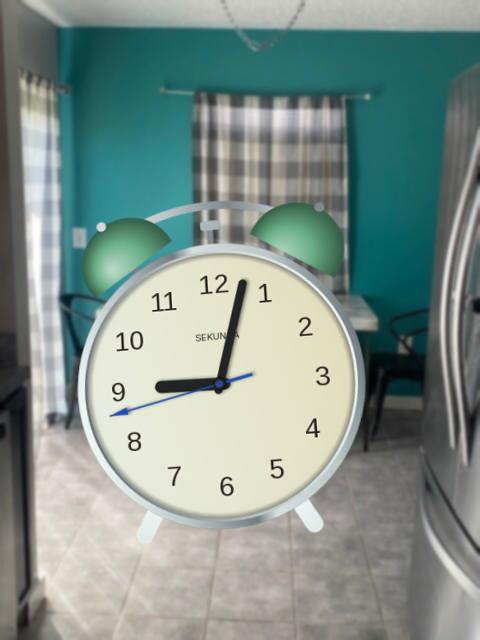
{"hour": 9, "minute": 2, "second": 43}
